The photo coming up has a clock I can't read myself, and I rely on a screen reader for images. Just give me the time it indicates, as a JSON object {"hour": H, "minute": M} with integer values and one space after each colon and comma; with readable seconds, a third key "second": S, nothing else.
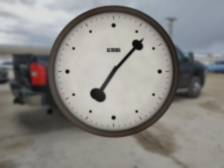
{"hour": 7, "minute": 7}
